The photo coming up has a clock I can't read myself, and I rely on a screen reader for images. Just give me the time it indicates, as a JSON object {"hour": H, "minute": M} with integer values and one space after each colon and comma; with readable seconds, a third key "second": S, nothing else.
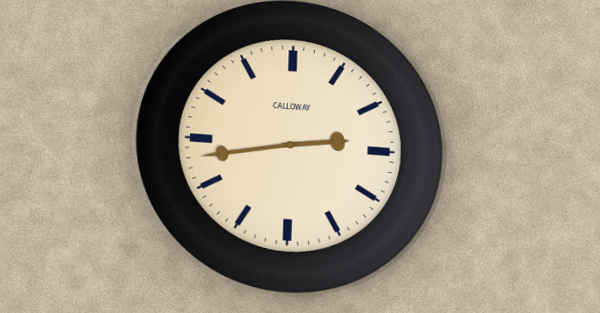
{"hour": 2, "minute": 43}
